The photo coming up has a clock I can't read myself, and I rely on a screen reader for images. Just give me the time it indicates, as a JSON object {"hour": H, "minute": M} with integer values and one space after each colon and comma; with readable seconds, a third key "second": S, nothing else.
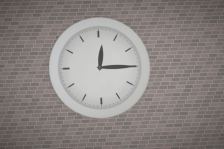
{"hour": 12, "minute": 15}
